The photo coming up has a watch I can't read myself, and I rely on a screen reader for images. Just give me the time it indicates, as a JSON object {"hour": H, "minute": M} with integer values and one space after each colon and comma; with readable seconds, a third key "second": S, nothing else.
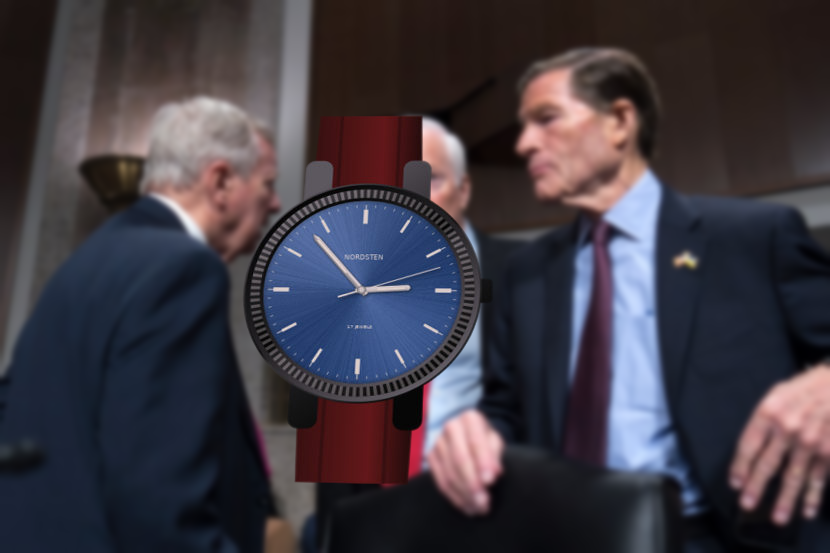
{"hour": 2, "minute": 53, "second": 12}
